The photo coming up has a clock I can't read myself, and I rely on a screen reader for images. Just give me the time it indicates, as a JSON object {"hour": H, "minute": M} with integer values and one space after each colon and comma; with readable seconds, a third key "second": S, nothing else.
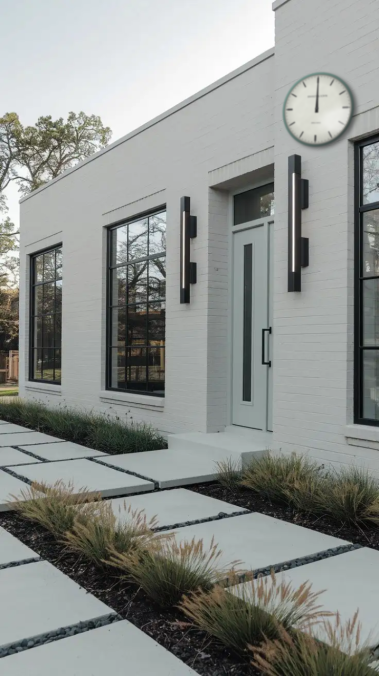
{"hour": 12, "minute": 0}
